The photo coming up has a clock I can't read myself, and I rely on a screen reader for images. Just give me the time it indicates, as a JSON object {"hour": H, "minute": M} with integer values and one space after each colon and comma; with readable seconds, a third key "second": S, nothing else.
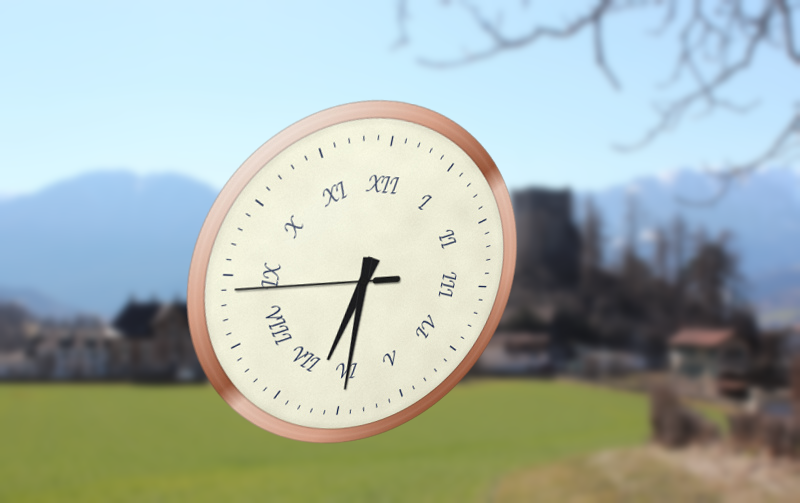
{"hour": 6, "minute": 29, "second": 44}
